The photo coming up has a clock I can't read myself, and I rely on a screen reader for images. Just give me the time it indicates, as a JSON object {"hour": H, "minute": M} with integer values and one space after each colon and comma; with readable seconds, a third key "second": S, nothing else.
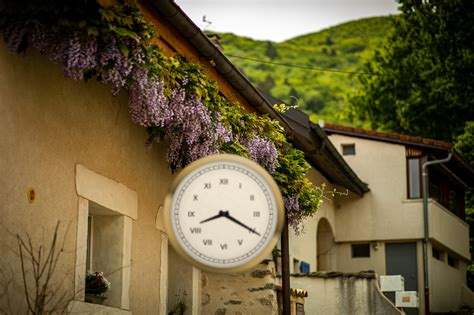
{"hour": 8, "minute": 20}
